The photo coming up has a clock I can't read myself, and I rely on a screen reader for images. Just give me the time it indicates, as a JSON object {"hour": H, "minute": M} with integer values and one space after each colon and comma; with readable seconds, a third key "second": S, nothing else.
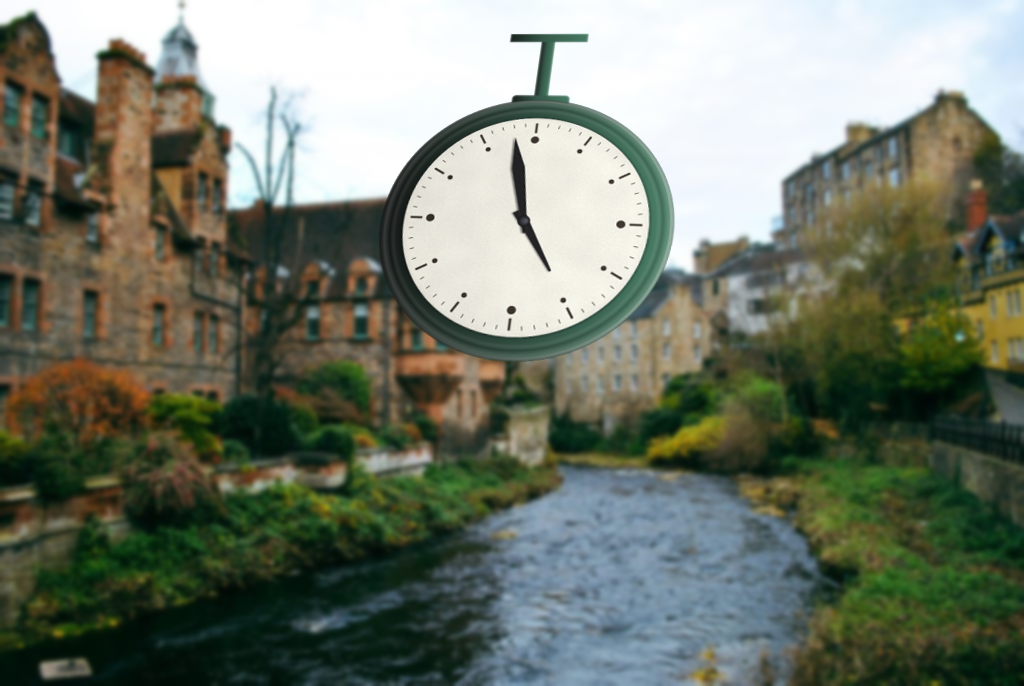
{"hour": 4, "minute": 58}
